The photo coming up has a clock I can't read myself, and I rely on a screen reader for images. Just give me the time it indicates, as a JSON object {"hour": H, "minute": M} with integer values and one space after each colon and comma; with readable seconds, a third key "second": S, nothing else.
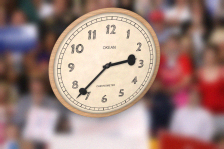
{"hour": 2, "minute": 37}
